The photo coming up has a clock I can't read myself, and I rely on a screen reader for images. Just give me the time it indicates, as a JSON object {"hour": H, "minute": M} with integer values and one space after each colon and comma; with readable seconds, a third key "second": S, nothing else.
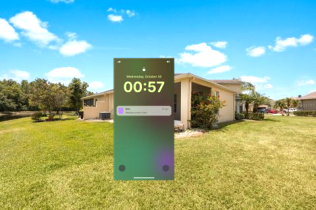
{"hour": 0, "minute": 57}
